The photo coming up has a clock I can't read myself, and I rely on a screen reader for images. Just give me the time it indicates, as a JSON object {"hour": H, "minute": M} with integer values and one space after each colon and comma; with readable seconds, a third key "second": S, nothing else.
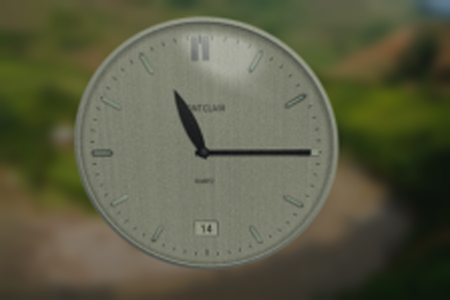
{"hour": 11, "minute": 15}
